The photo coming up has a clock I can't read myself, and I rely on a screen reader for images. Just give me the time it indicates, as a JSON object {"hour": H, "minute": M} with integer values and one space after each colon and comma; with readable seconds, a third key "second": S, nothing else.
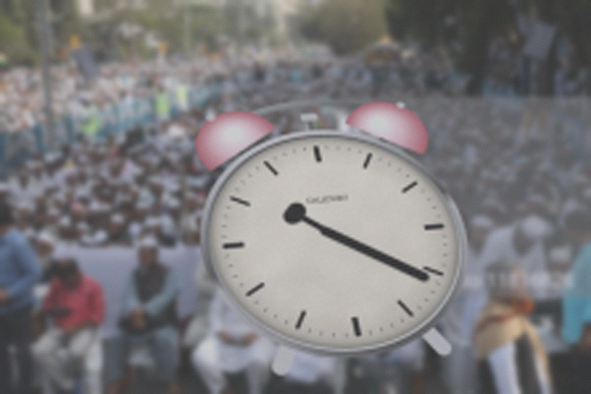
{"hour": 10, "minute": 21}
